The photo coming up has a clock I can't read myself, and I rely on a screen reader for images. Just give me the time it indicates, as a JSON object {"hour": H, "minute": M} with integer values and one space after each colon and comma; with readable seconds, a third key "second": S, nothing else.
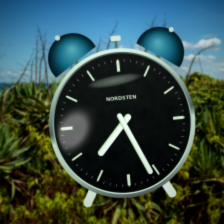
{"hour": 7, "minute": 26}
